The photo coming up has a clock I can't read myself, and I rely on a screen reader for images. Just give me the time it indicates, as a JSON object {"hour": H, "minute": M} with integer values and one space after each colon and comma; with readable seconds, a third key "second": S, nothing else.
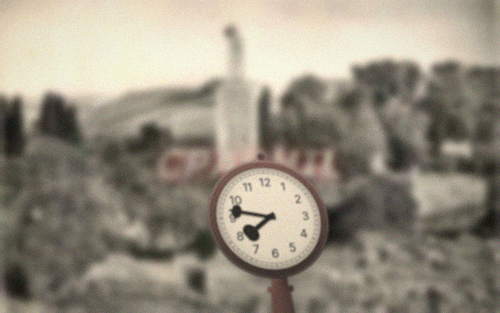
{"hour": 7, "minute": 47}
